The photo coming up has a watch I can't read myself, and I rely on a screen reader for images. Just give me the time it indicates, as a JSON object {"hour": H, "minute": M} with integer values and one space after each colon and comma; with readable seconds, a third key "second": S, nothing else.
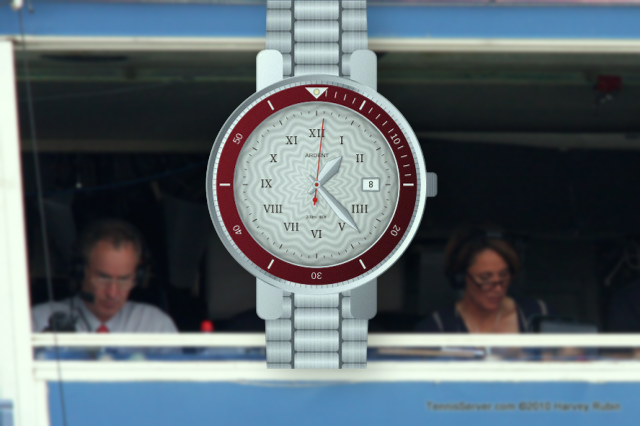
{"hour": 1, "minute": 23, "second": 1}
